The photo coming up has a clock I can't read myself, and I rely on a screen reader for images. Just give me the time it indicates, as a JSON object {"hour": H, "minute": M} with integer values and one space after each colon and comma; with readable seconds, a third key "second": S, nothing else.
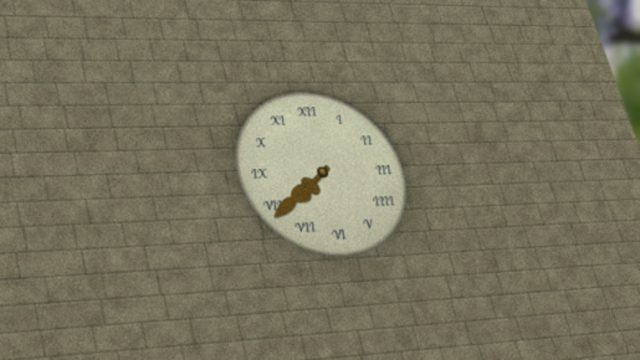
{"hour": 7, "minute": 39}
